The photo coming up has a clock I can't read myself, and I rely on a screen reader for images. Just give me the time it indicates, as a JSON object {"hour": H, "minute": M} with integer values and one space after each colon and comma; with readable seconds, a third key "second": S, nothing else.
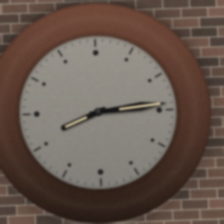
{"hour": 8, "minute": 14}
